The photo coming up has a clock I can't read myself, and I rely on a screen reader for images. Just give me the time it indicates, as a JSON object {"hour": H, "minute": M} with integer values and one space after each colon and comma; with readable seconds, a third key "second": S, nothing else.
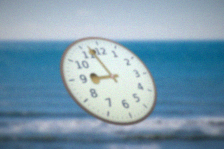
{"hour": 8, "minute": 57}
